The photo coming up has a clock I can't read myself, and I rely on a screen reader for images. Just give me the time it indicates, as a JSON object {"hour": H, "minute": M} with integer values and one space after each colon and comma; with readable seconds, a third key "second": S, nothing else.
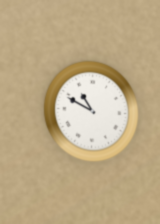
{"hour": 10, "minute": 49}
